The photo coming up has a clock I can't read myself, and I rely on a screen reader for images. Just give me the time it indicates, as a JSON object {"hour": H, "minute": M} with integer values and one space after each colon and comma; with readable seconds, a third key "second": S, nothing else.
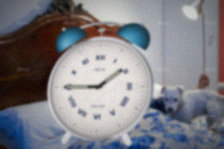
{"hour": 1, "minute": 45}
